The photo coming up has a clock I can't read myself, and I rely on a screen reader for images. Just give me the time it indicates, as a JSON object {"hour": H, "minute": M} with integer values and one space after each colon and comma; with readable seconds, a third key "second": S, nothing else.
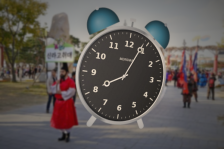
{"hour": 8, "minute": 4}
